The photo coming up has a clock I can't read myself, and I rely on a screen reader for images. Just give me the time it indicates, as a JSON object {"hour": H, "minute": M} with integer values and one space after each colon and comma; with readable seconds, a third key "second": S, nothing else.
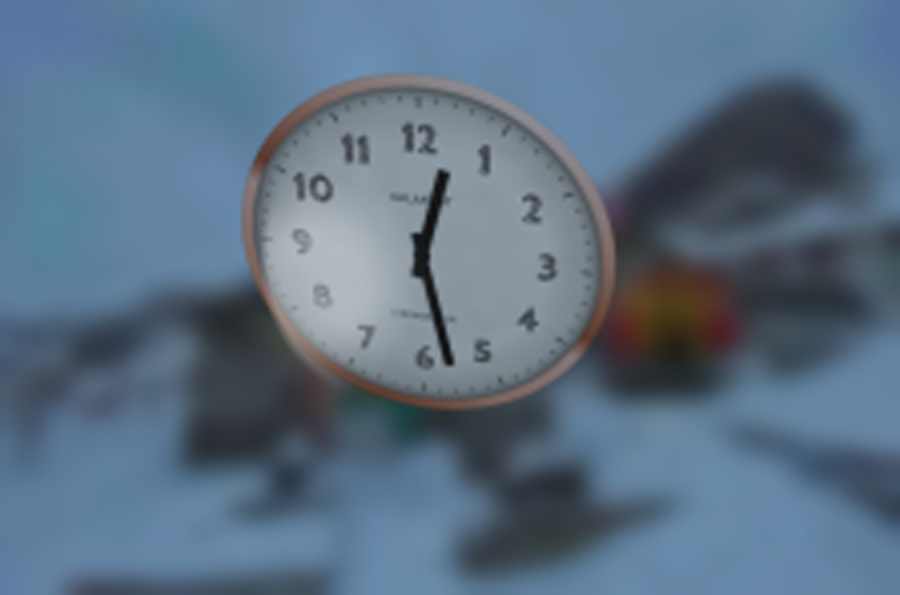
{"hour": 12, "minute": 28}
